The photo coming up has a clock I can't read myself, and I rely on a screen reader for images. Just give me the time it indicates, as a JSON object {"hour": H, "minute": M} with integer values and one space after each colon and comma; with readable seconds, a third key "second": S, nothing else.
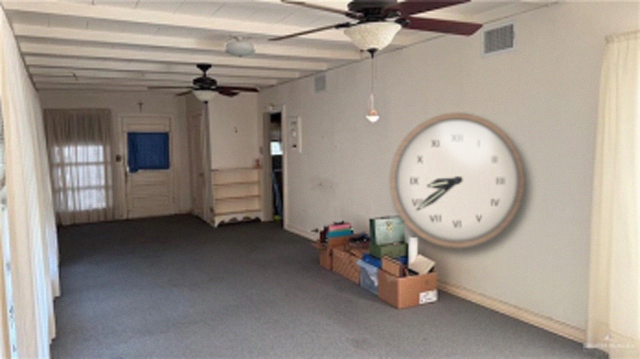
{"hour": 8, "minute": 39}
